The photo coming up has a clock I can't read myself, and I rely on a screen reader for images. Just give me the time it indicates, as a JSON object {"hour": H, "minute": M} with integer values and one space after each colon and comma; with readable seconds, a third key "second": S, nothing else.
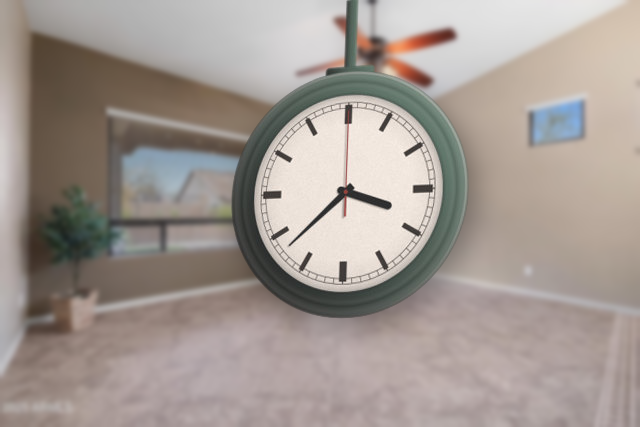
{"hour": 3, "minute": 38, "second": 0}
